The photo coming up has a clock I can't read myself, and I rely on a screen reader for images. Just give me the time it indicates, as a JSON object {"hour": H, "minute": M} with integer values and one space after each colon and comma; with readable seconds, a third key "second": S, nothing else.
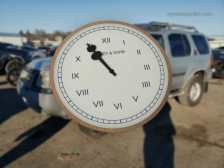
{"hour": 10, "minute": 55}
